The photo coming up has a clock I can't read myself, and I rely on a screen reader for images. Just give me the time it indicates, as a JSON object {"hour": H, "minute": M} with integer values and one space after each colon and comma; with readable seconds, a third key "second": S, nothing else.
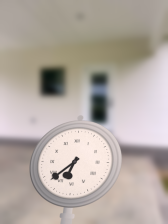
{"hour": 6, "minute": 38}
